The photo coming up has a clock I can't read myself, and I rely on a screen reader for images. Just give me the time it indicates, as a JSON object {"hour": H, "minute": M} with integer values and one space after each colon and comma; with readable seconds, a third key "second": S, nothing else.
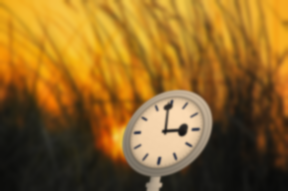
{"hour": 2, "minute": 59}
